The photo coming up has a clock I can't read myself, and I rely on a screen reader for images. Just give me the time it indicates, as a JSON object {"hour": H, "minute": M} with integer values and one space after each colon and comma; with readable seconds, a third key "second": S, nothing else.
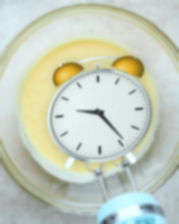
{"hour": 9, "minute": 24}
